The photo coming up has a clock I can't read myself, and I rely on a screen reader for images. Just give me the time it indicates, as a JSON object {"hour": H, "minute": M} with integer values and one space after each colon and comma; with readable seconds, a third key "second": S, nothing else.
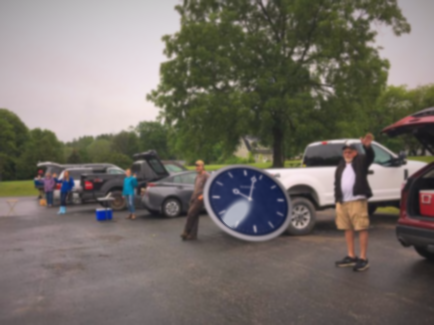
{"hour": 10, "minute": 3}
